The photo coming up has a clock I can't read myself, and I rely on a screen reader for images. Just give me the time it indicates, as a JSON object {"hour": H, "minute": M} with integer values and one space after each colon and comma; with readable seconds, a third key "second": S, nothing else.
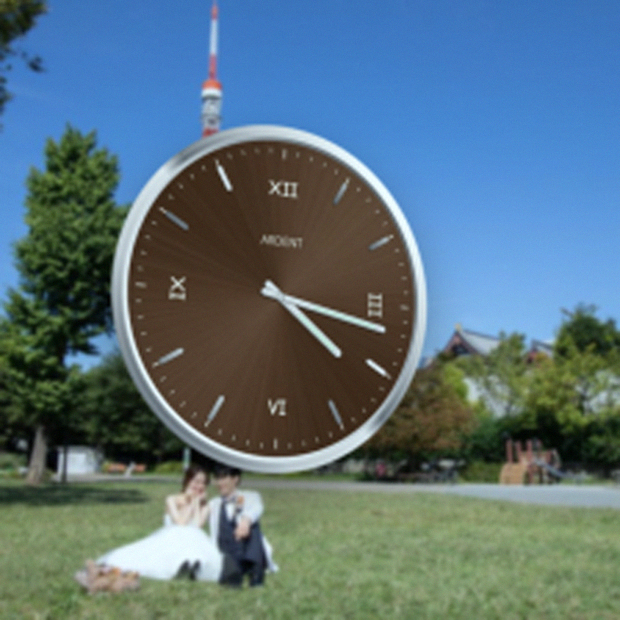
{"hour": 4, "minute": 17}
